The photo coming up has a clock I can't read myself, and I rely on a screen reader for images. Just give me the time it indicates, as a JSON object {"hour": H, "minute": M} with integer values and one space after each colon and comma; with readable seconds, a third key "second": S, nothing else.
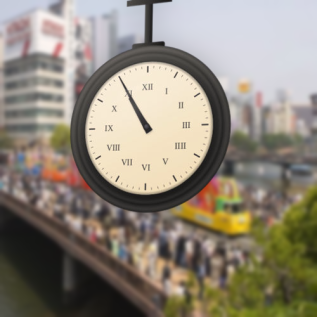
{"hour": 10, "minute": 55}
